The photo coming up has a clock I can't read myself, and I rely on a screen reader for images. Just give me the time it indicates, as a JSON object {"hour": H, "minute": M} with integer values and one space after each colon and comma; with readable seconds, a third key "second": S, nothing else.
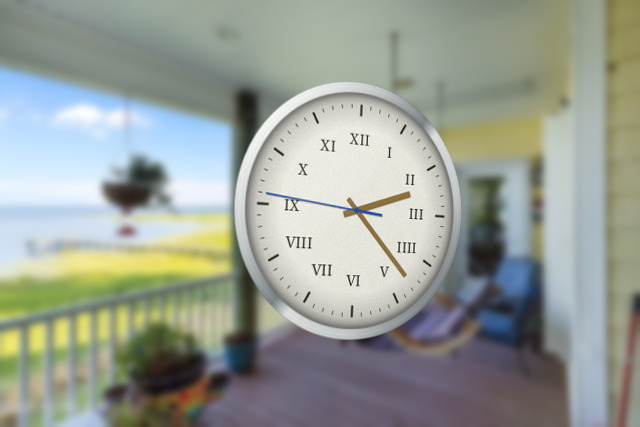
{"hour": 2, "minute": 22, "second": 46}
